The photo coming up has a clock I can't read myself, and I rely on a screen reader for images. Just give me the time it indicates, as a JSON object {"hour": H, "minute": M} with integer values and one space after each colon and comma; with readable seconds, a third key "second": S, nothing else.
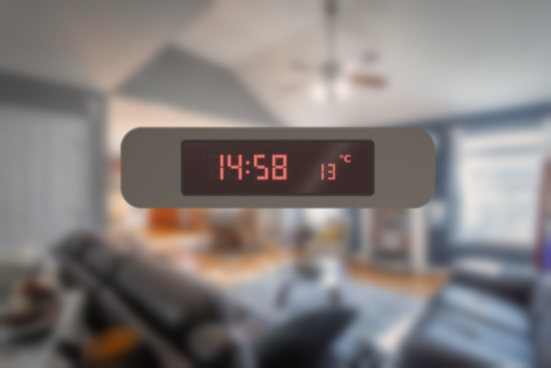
{"hour": 14, "minute": 58}
